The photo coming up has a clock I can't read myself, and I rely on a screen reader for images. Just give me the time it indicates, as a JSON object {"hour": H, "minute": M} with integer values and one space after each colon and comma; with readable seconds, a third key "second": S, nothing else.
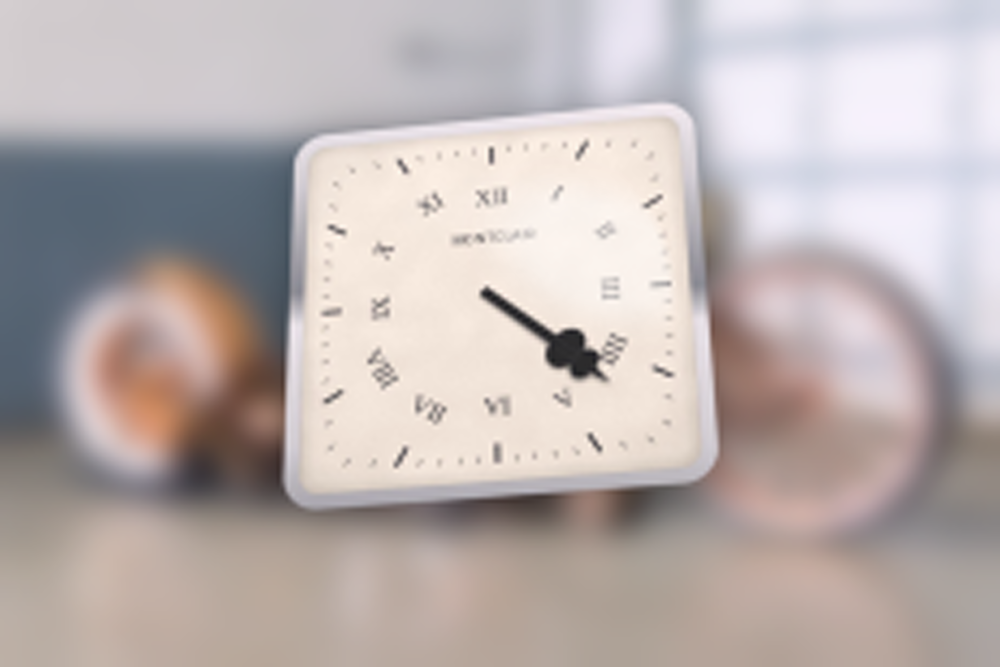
{"hour": 4, "minute": 22}
